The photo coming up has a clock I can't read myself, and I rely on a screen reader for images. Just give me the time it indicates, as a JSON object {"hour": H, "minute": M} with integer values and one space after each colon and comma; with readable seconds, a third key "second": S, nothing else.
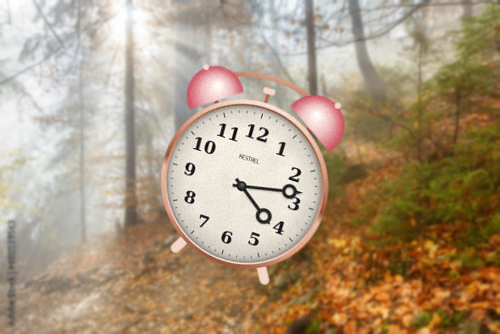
{"hour": 4, "minute": 13}
